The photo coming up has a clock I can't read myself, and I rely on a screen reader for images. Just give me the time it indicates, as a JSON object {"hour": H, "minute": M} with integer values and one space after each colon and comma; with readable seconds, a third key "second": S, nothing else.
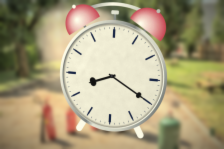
{"hour": 8, "minute": 20}
